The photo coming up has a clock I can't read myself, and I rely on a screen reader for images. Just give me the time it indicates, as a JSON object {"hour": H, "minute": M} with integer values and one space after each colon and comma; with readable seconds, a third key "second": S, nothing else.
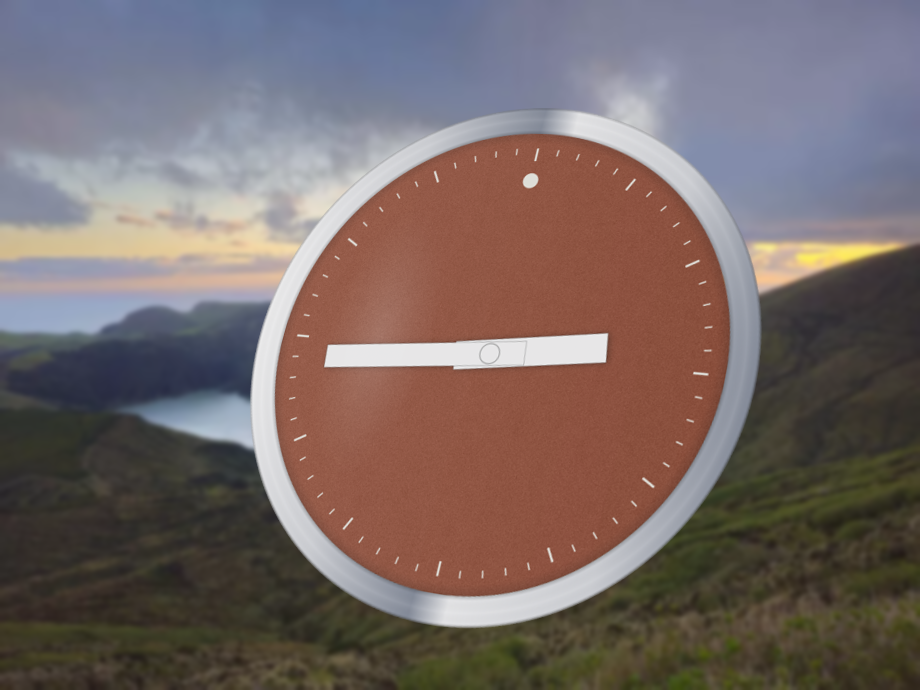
{"hour": 2, "minute": 44}
